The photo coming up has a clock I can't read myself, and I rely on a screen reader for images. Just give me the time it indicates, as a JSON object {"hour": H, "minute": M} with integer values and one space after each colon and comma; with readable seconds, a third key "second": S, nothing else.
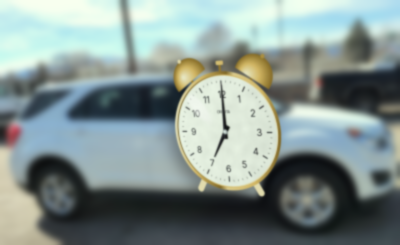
{"hour": 7, "minute": 0}
